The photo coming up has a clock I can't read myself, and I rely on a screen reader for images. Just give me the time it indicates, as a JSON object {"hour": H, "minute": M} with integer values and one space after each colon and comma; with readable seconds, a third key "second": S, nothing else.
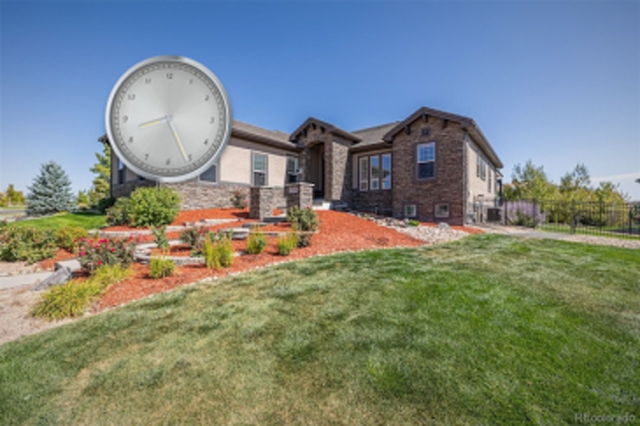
{"hour": 8, "minute": 26}
